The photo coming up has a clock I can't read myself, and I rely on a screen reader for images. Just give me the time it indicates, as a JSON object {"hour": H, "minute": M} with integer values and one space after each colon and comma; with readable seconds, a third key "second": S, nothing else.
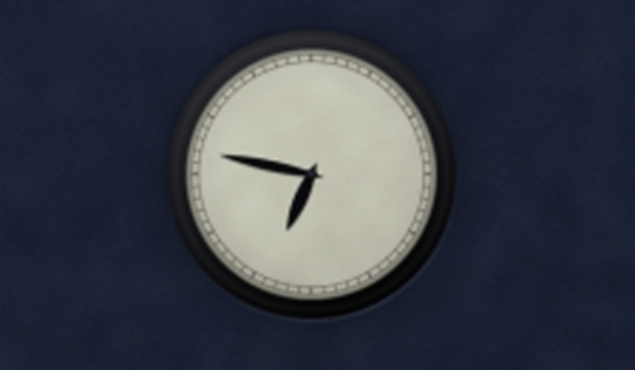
{"hour": 6, "minute": 47}
